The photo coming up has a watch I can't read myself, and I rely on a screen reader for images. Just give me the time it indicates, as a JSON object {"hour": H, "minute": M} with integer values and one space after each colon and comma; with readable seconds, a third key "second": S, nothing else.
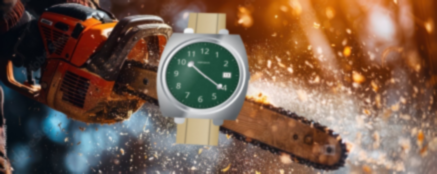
{"hour": 10, "minute": 21}
